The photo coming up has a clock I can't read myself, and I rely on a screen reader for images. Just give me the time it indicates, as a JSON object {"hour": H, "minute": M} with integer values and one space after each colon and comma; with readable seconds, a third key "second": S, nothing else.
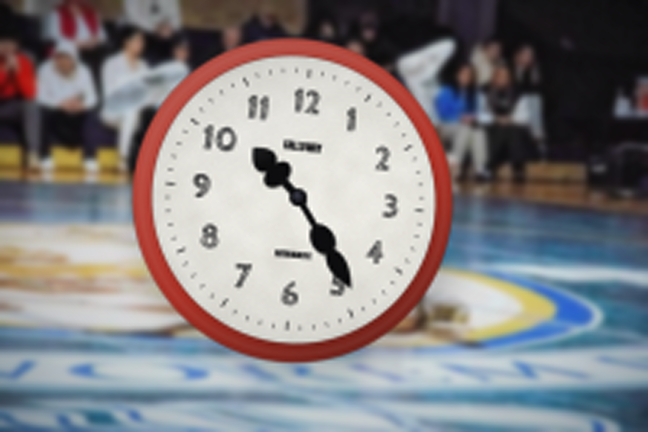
{"hour": 10, "minute": 24}
